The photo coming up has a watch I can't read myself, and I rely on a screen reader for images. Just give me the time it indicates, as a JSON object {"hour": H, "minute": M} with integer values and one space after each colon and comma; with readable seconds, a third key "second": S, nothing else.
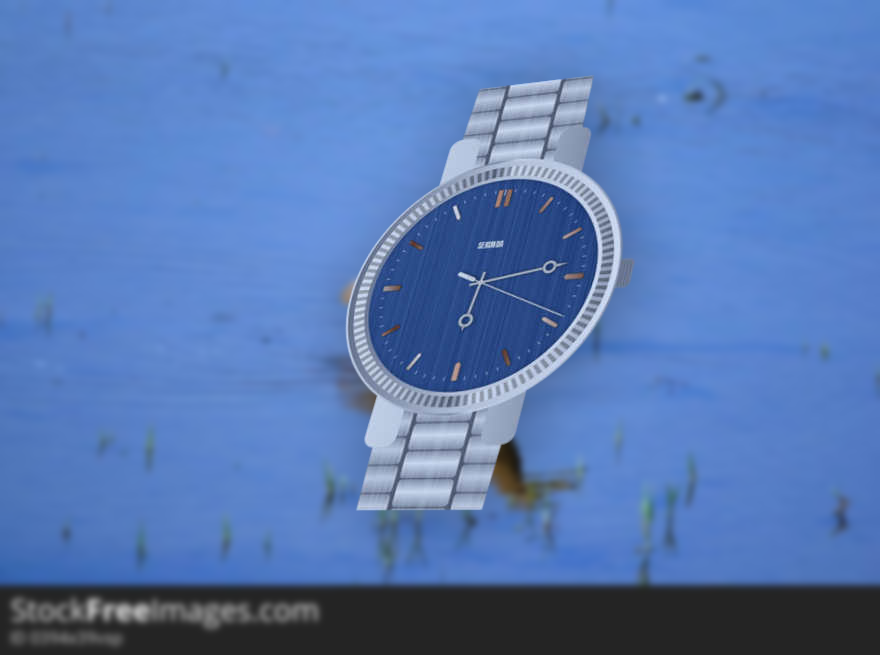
{"hour": 6, "minute": 13, "second": 19}
